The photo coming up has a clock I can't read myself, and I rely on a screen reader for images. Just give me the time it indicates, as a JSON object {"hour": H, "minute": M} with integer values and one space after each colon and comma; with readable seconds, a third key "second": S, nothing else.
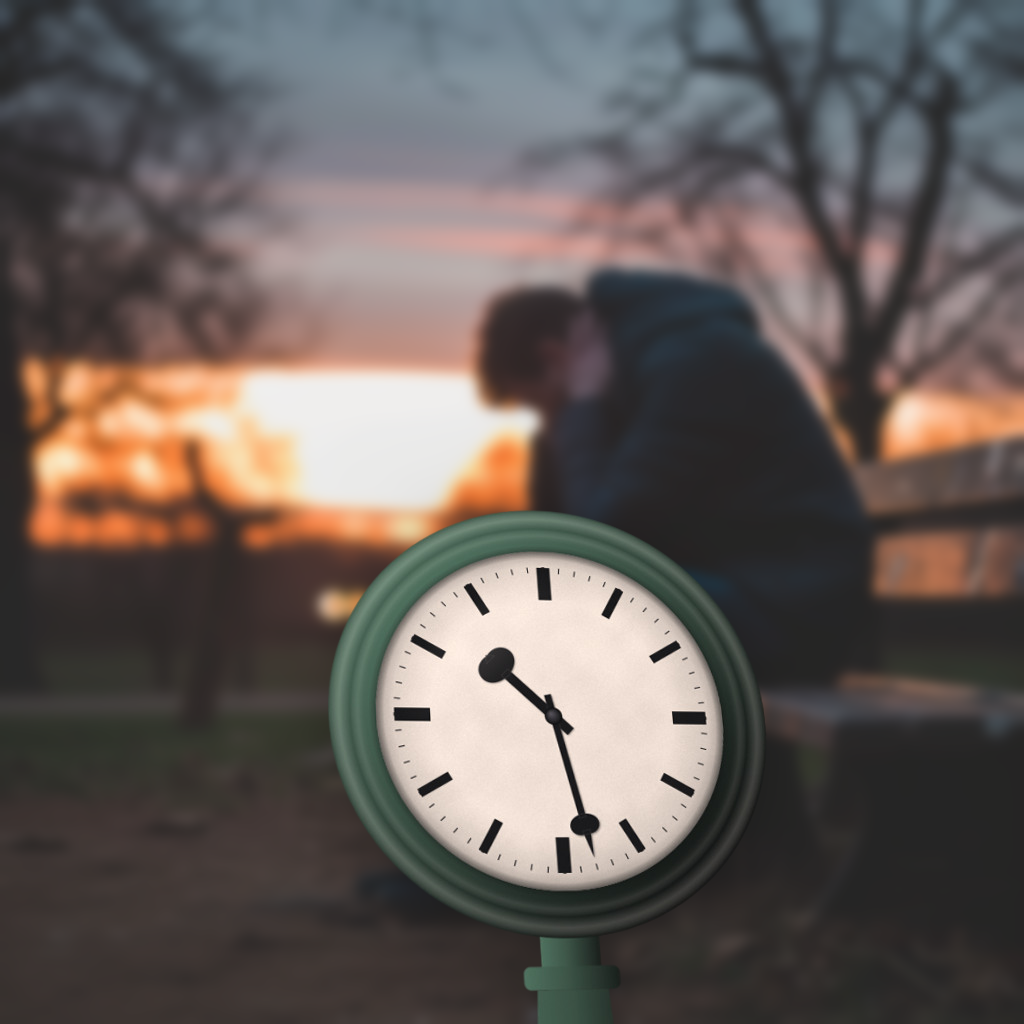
{"hour": 10, "minute": 28}
